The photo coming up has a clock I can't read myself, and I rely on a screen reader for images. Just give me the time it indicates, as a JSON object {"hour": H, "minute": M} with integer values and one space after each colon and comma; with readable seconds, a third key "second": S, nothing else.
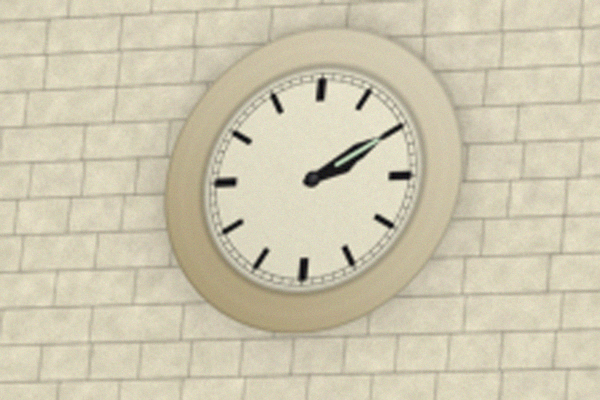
{"hour": 2, "minute": 10}
